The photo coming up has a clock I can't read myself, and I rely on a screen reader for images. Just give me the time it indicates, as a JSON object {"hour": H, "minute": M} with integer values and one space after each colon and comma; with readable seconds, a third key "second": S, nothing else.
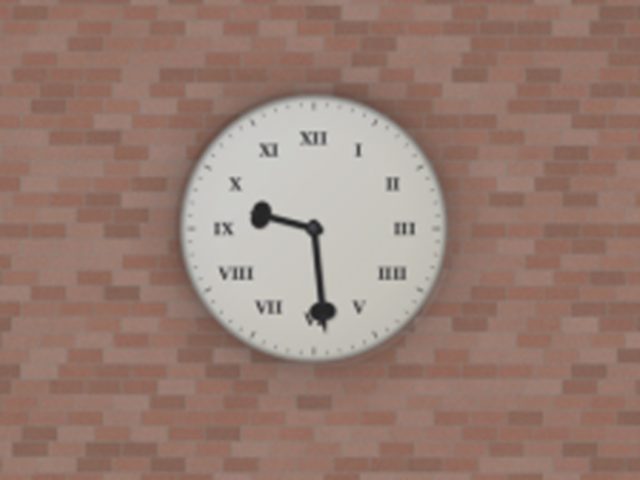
{"hour": 9, "minute": 29}
